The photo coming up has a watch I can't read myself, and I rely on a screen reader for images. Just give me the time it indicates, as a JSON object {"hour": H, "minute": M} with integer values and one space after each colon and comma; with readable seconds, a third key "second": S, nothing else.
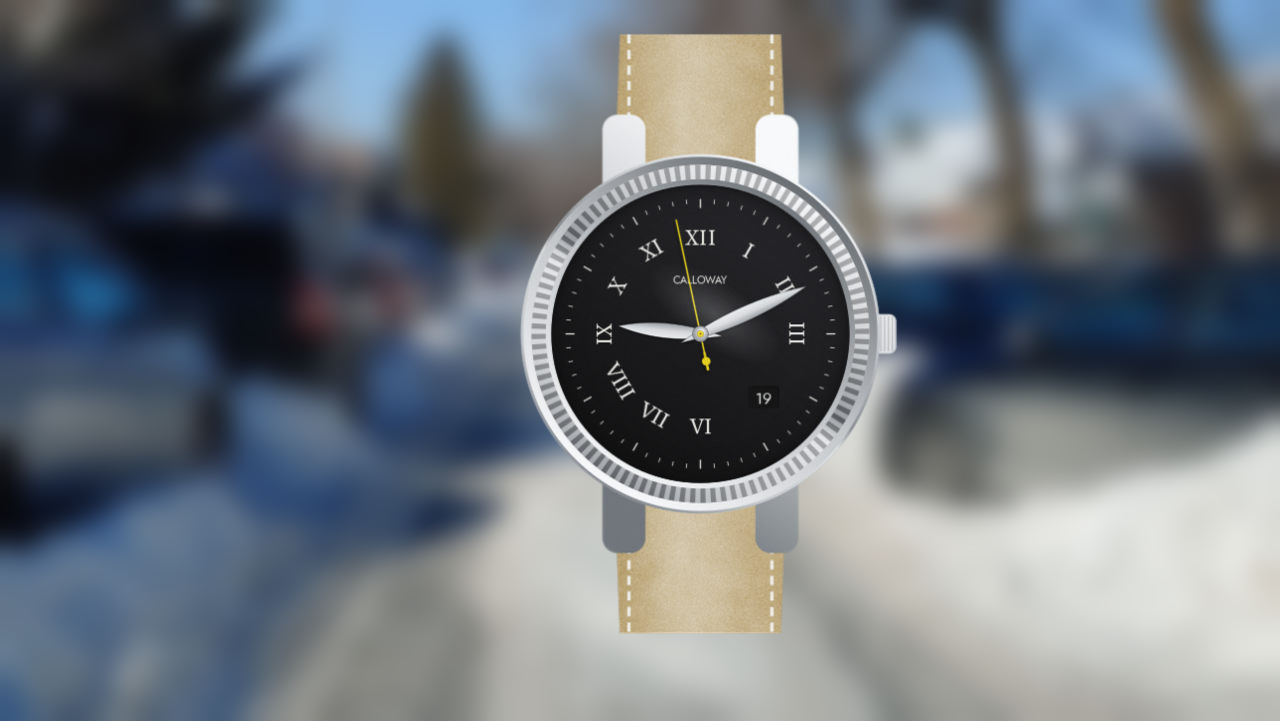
{"hour": 9, "minute": 10, "second": 58}
